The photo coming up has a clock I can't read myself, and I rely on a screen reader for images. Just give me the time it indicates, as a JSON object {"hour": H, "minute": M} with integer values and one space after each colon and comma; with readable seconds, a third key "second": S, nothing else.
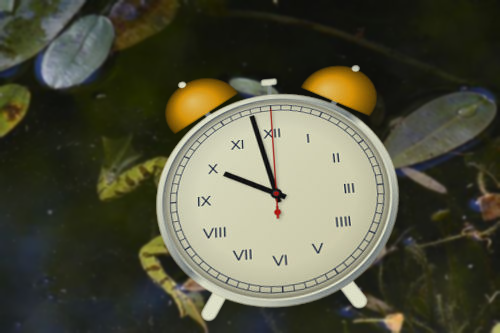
{"hour": 9, "minute": 58, "second": 0}
